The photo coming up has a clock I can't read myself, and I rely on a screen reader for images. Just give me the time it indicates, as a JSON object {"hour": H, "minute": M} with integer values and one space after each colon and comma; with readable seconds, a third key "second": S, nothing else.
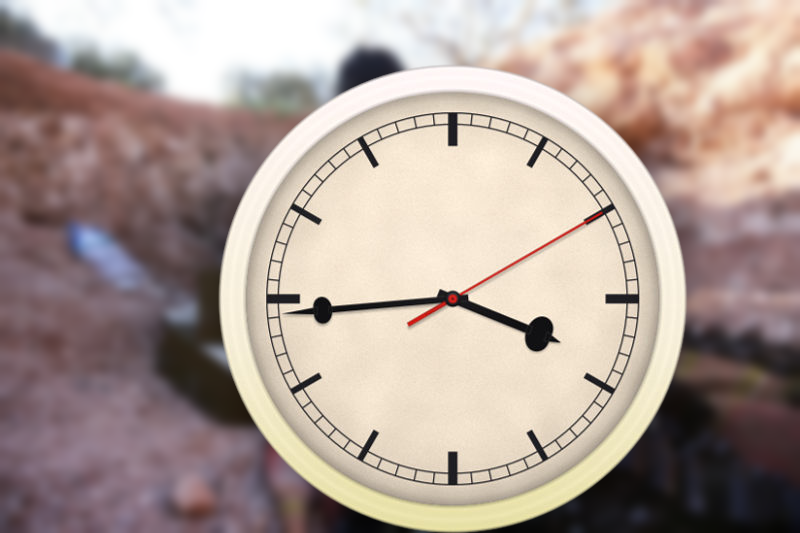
{"hour": 3, "minute": 44, "second": 10}
